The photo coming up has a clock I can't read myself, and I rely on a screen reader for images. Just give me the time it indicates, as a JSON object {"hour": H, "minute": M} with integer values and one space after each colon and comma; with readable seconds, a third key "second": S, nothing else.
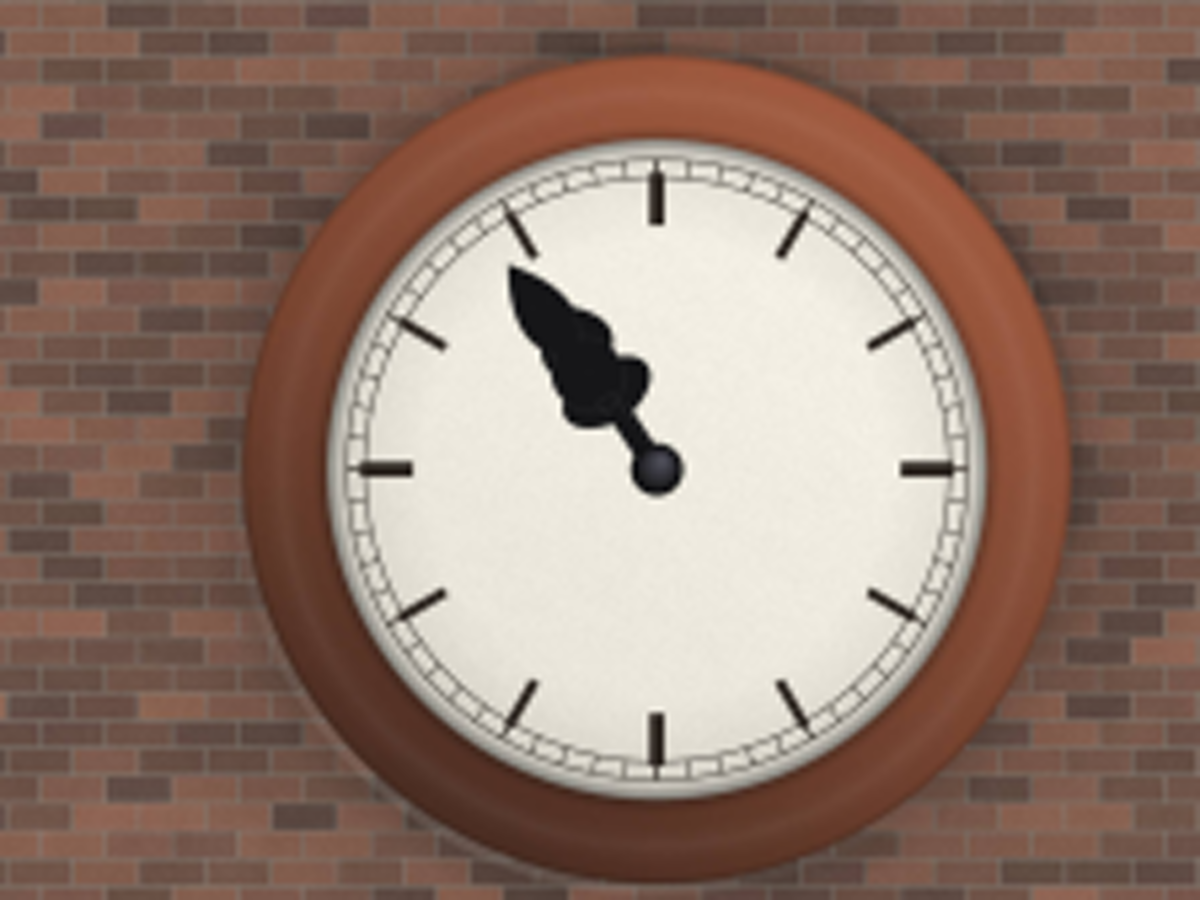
{"hour": 10, "minute": 54}
